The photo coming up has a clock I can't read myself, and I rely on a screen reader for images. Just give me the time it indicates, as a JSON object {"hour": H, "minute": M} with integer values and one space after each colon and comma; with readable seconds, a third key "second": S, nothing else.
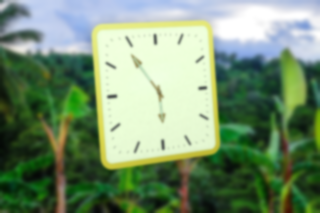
{"hour": 5, "minute": 54}
